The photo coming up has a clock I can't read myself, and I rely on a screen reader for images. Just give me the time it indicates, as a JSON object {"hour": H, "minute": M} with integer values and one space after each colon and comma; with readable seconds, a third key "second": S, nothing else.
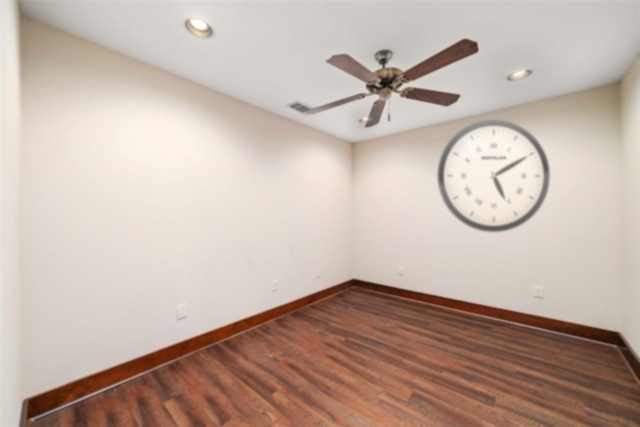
{"hour": 5, "minute": 10}
